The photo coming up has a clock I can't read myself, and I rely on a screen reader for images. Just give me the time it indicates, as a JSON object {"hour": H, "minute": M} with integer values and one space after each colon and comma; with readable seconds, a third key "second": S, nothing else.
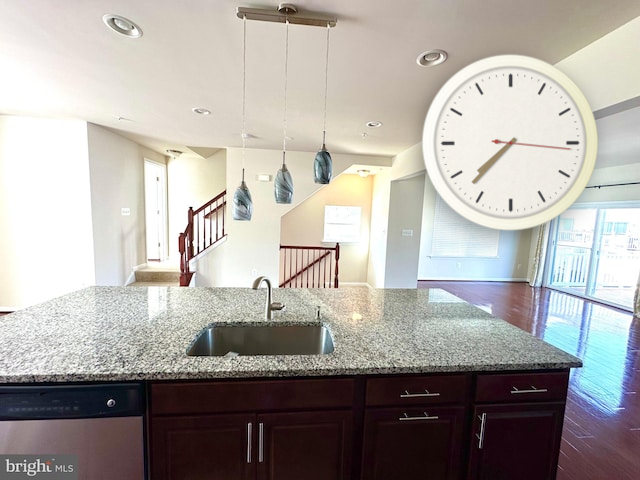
{"hour": 7, "minute": 37, "second": 16}
